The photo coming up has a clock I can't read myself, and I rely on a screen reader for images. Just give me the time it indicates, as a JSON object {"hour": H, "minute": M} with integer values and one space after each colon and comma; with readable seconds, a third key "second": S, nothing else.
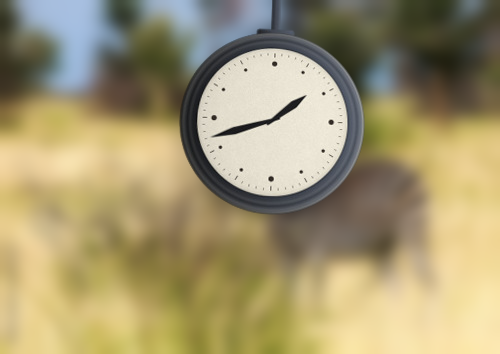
{"hour": 1, "minute": 42}
